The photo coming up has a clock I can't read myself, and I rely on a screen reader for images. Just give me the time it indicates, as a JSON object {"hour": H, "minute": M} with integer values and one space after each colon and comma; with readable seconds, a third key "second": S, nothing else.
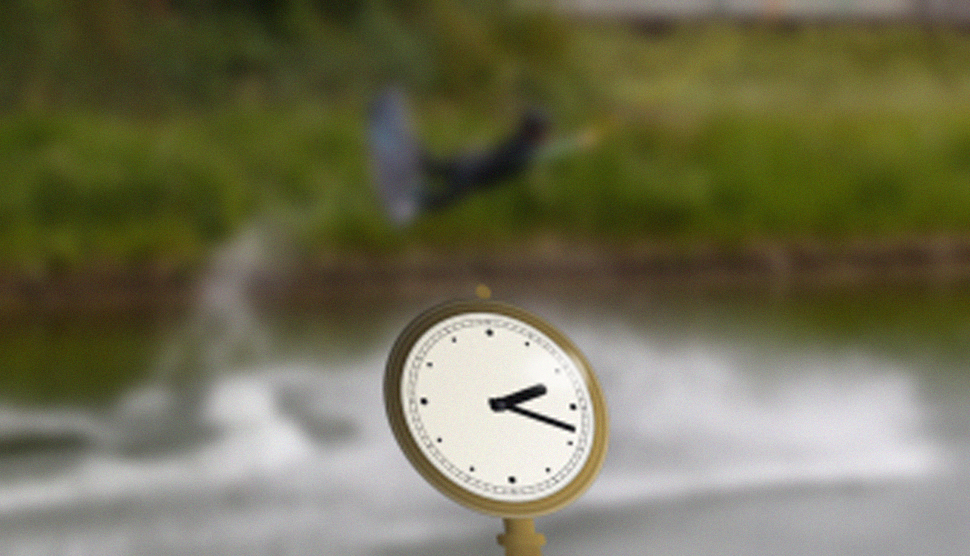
{"hour": 2, "minute": 18}
